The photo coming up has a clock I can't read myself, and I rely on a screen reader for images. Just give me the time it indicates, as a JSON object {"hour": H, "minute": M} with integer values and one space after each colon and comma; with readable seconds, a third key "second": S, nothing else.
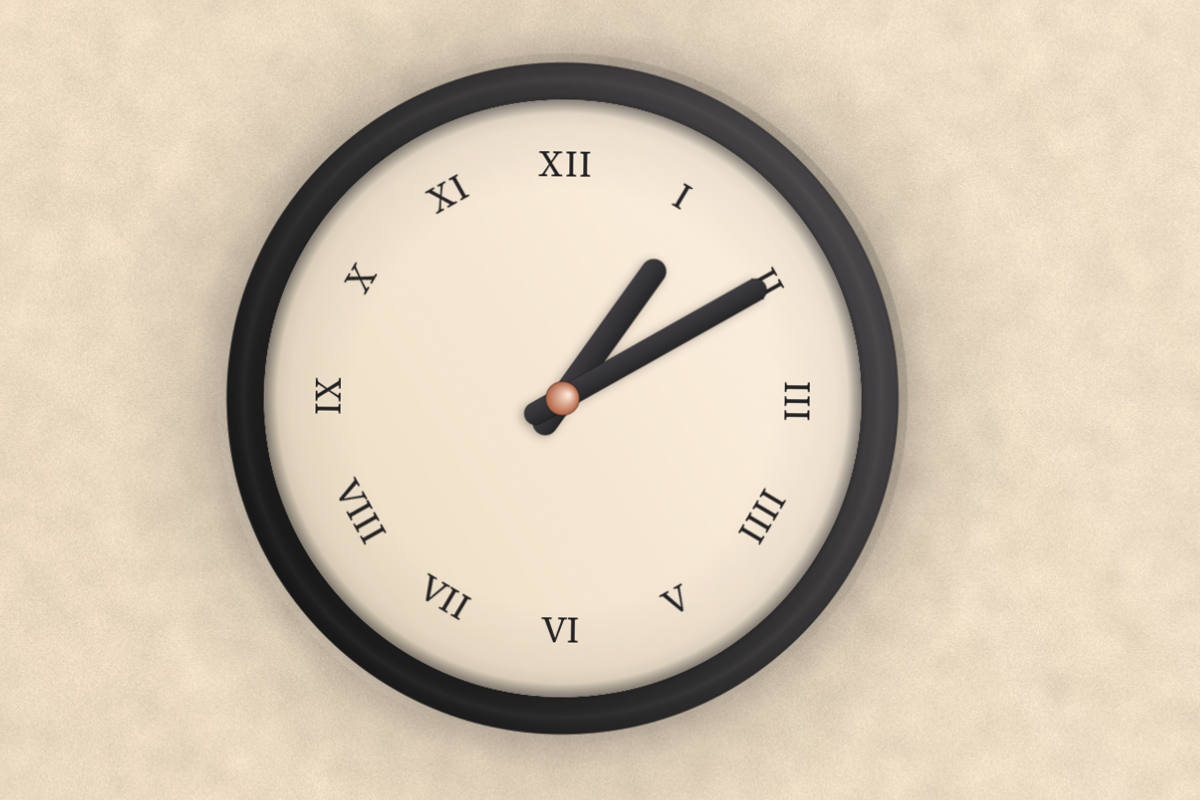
{"hour": 1, "minute": 10}
